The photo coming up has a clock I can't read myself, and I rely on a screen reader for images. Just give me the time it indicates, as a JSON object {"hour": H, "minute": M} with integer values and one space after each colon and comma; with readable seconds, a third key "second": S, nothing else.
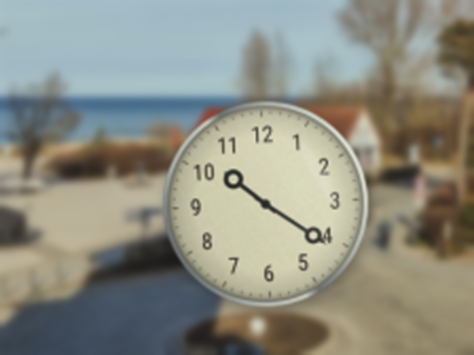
{"hour": 10, "minute": 21}
